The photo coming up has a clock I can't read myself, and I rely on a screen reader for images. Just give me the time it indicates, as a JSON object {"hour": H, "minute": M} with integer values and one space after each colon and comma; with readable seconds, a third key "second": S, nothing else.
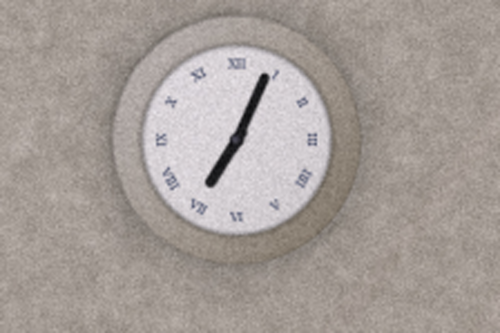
{"hour": 7, "minute": 4}
